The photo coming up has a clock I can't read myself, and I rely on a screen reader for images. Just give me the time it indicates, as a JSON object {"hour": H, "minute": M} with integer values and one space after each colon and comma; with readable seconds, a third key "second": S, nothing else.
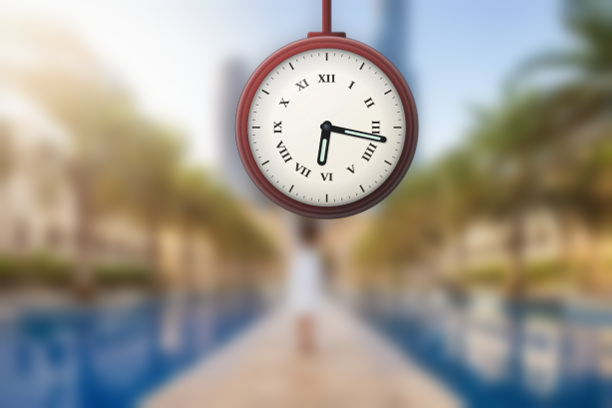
{"hour": 6, "minute": 17}
